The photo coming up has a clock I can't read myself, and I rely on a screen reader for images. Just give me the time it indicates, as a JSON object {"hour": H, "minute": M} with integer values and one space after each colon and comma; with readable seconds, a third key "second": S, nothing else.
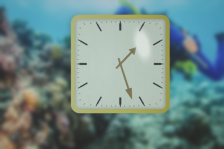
{"hour": 1, "minute": 27}
